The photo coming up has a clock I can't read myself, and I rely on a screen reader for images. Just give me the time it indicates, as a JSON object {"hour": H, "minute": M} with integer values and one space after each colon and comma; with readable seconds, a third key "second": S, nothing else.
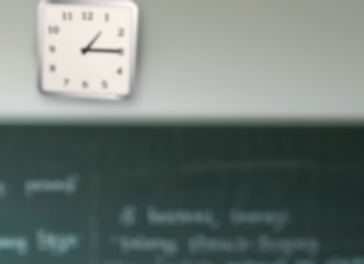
{"hour": 1, "minute": 15}
